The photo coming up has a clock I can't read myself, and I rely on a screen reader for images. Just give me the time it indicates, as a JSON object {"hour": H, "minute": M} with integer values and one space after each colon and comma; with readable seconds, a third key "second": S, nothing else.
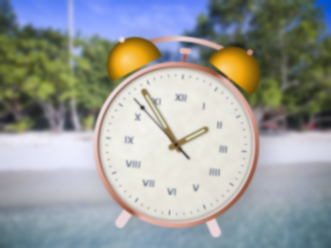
{"hour": 1, "minute": 53, "second": 52}
